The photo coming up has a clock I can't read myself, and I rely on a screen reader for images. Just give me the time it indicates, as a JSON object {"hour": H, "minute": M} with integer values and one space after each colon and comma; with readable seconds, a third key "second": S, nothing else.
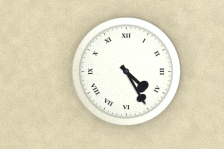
{"hour": 4, "minute": 25}
